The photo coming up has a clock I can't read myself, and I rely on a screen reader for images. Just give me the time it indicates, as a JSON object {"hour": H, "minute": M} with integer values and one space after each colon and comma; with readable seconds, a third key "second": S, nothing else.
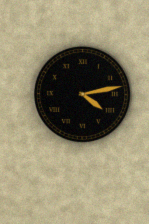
{"hour": 4, "minute": 13}
